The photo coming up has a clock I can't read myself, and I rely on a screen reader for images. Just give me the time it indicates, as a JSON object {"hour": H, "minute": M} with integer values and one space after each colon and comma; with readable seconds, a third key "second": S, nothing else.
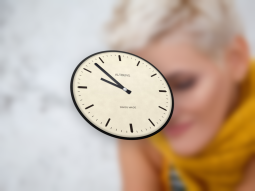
{"hour": 9, "minute": 53}
